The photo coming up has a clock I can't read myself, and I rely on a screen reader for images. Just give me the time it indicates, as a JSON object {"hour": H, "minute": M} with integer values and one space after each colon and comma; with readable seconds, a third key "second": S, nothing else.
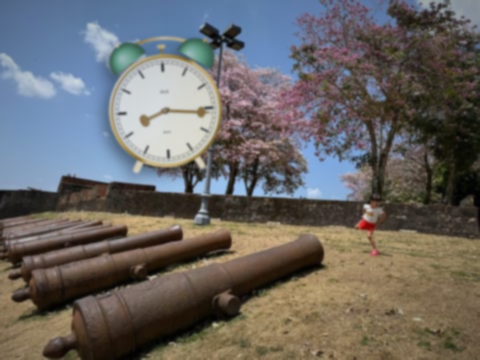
{"hour": 8, "minute": 16}
